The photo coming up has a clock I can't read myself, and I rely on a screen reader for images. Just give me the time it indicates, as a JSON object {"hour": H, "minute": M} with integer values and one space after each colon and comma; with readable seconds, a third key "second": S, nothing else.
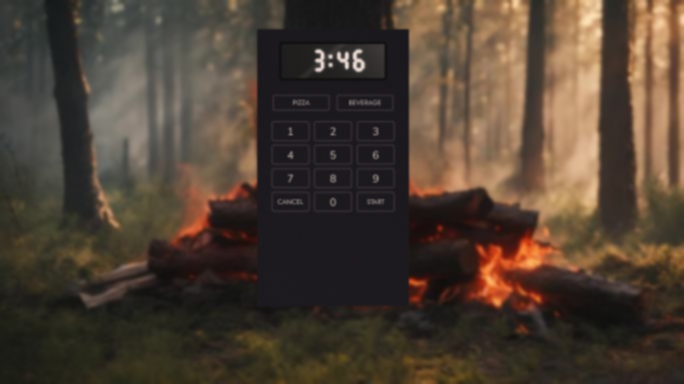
{"hour": 3, "minute": 46}
